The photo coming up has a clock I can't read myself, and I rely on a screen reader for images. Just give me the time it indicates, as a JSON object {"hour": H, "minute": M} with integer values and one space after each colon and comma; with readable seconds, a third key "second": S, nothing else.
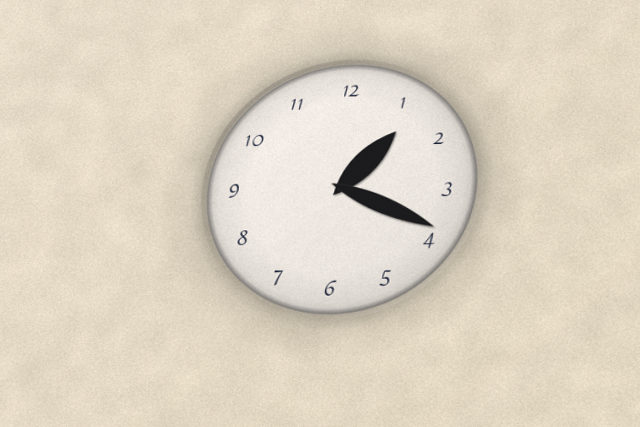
{"hour": 1, "minute": 19}
